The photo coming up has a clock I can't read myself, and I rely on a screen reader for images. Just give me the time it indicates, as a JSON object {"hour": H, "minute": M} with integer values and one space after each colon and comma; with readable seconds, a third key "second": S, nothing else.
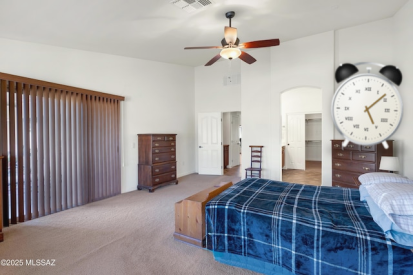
{"hour": 5, "minute": 8}
